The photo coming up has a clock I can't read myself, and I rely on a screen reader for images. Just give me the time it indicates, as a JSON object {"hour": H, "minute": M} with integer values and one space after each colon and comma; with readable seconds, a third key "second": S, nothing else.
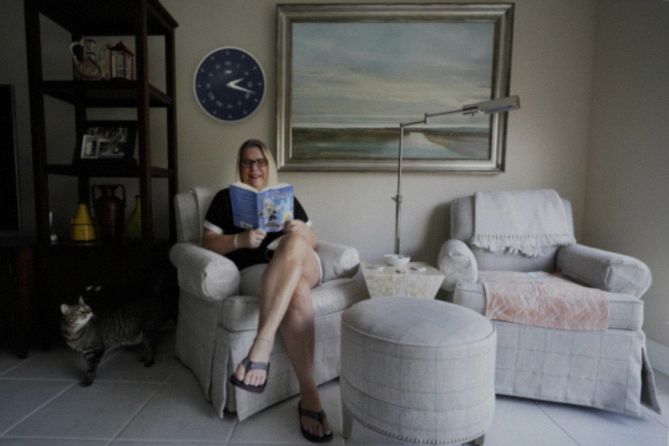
{"hour": 2, "minute": 18}
